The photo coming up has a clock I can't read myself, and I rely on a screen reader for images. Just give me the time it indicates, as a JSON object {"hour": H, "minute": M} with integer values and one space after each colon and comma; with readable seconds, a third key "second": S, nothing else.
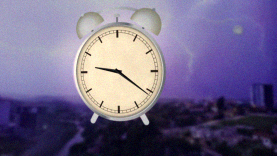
{"hour": 9, "minute": 21}
